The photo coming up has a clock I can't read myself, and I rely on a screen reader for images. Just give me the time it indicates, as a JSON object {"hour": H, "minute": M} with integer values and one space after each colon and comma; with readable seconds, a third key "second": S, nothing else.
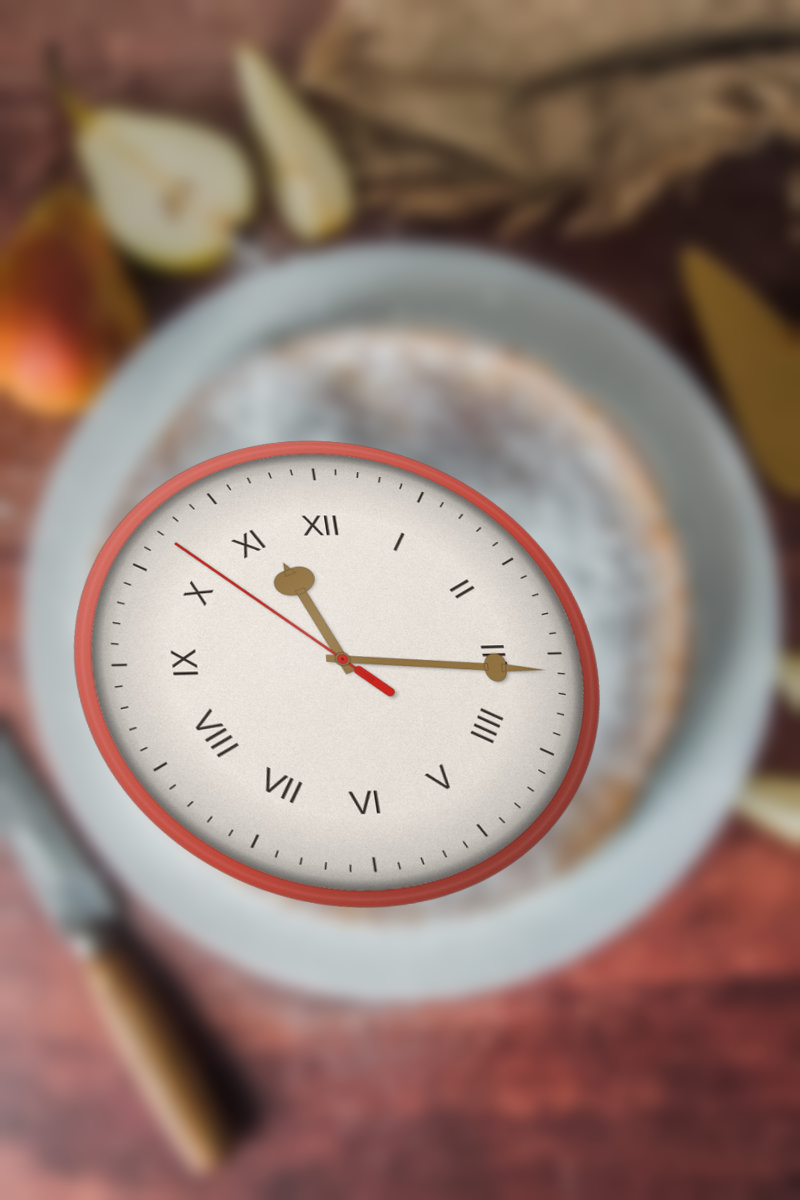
{"hour": 11, "minute": 15, "second": 52}
